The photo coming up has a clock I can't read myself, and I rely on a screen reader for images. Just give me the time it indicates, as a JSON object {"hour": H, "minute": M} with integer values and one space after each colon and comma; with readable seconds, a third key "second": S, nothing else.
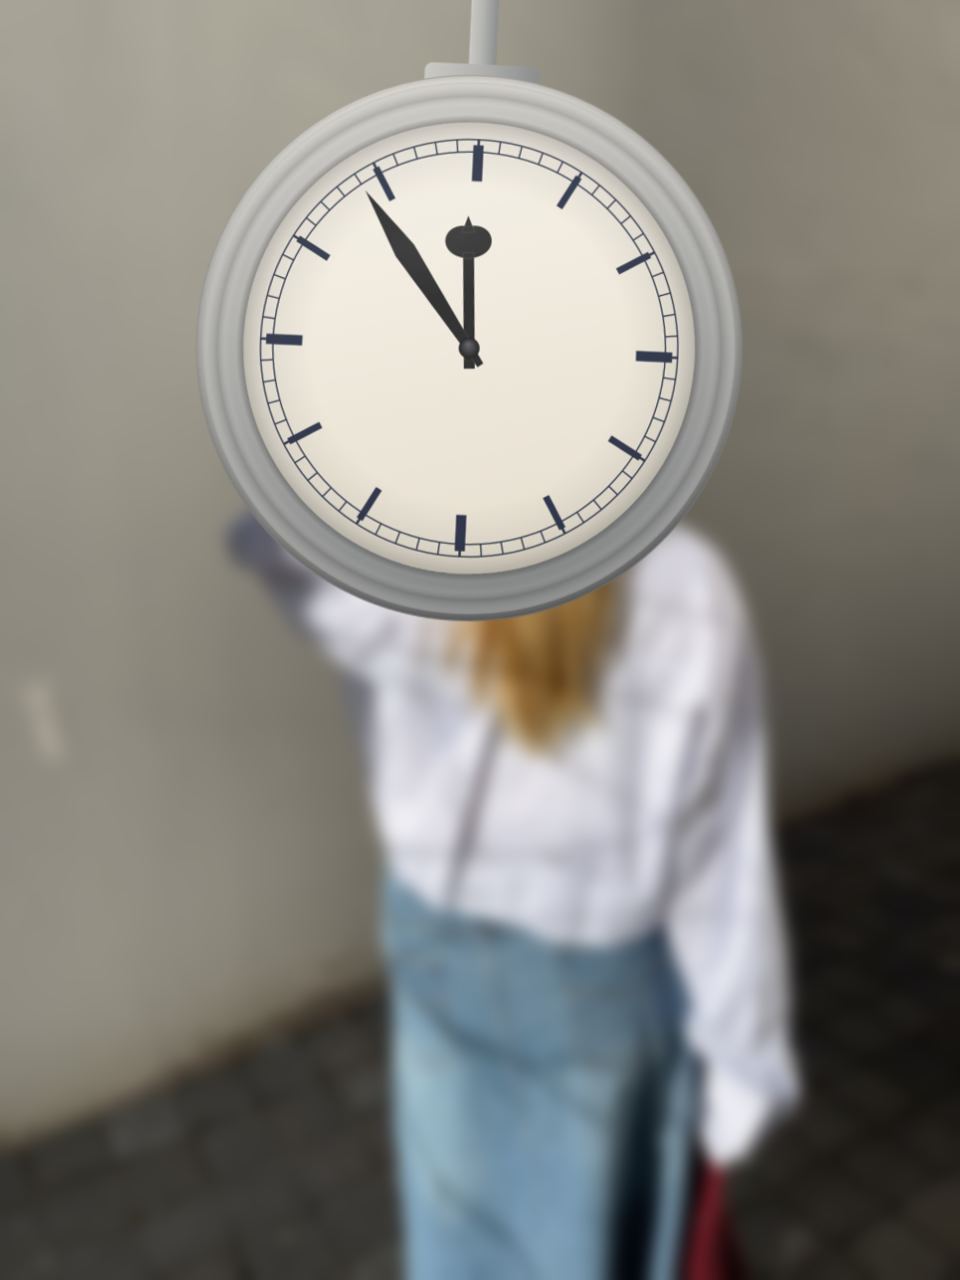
{"hour": 11, "minute": 54}
